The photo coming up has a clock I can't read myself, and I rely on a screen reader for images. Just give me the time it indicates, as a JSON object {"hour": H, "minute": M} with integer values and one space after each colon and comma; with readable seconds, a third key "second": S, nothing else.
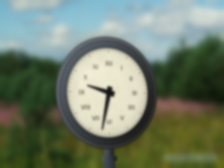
{"hour": 9, "minute": 32}
